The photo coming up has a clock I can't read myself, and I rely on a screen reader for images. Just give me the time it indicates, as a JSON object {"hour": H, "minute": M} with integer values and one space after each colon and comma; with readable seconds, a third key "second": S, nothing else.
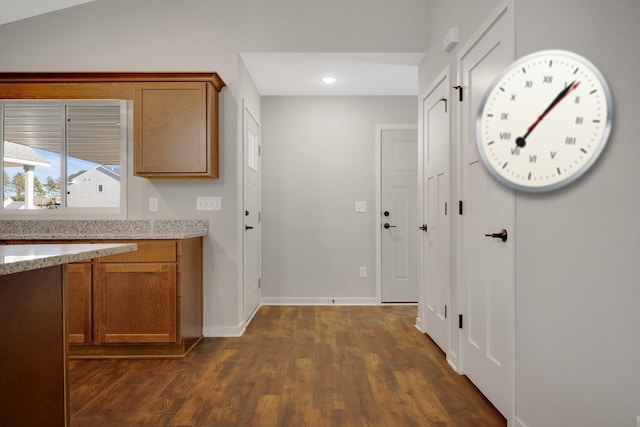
{"hour": 7, "minute": 6, "second": 7}
